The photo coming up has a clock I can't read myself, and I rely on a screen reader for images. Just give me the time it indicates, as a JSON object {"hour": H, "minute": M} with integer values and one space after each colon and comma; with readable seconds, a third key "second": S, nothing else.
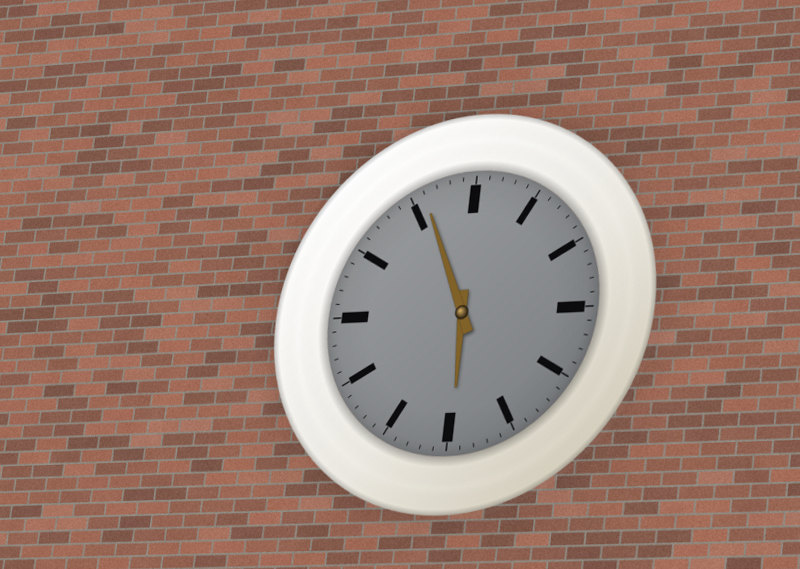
{"hour": 5, "minute": 56}
